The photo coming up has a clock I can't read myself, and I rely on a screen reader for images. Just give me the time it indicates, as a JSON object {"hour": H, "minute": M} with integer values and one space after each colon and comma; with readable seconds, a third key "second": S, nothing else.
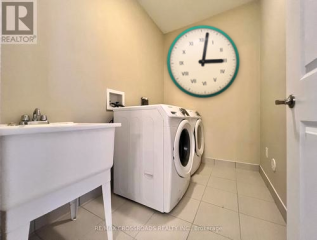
{"hour": 3, "minute": 2}
